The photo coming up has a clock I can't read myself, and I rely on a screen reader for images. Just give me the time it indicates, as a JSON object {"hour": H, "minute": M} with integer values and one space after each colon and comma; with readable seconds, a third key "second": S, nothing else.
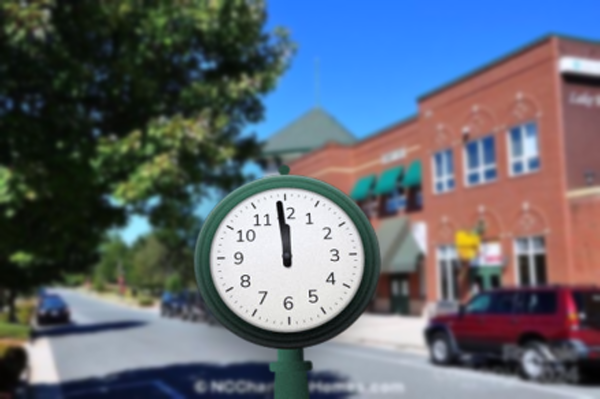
{"hour": 11, "minute": 59}
